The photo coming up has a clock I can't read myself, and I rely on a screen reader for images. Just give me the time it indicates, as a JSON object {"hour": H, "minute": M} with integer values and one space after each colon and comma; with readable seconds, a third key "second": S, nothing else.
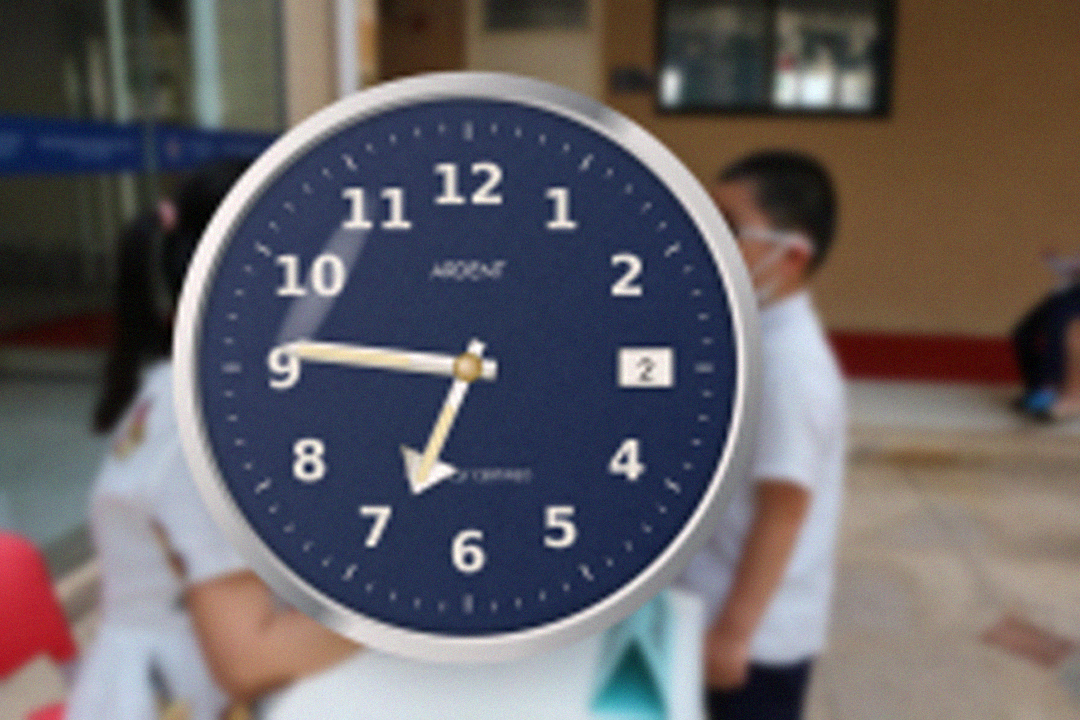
{"hour": 6, "minute": 46}
